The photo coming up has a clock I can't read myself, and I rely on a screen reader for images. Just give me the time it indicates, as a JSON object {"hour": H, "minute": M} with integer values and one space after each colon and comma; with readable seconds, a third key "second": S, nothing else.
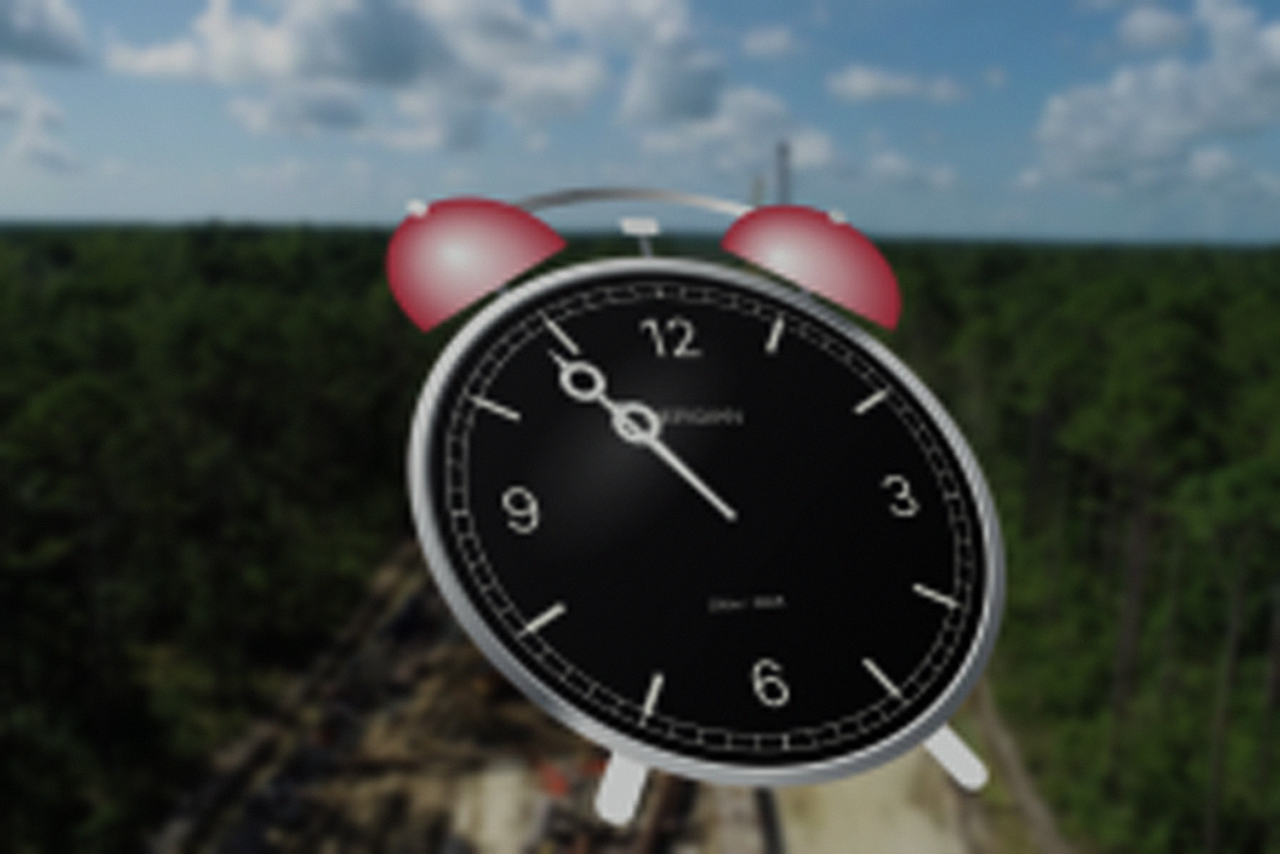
{"hour": 10, "minute": 54}
